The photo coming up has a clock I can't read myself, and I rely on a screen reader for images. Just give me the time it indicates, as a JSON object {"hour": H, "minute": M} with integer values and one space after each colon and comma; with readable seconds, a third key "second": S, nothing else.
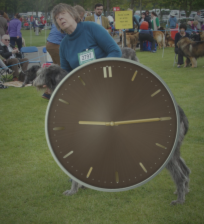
{"hour": 9, "minute": 15}
